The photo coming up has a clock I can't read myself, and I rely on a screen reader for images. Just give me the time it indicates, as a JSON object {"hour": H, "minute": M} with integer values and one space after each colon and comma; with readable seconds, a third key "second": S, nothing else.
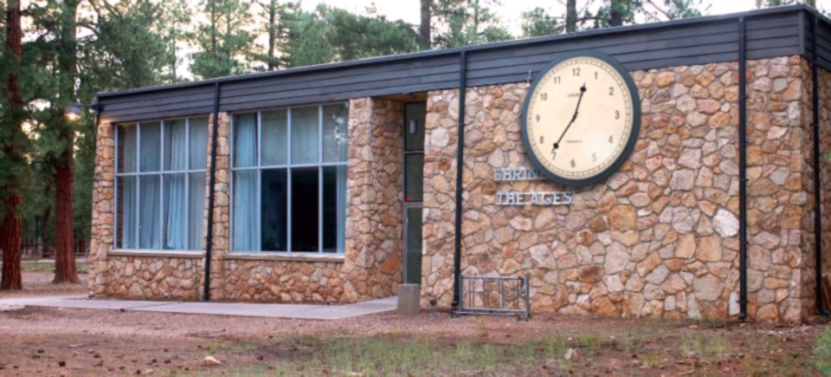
{"hour": 12, "minute": 36}
